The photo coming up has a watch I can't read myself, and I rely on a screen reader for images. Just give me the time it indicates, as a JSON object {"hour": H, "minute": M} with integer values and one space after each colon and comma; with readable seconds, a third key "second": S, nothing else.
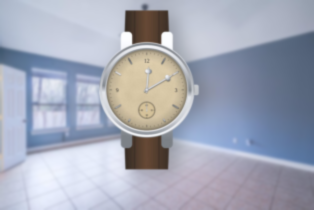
{"hour": 12, "minute": 10}
